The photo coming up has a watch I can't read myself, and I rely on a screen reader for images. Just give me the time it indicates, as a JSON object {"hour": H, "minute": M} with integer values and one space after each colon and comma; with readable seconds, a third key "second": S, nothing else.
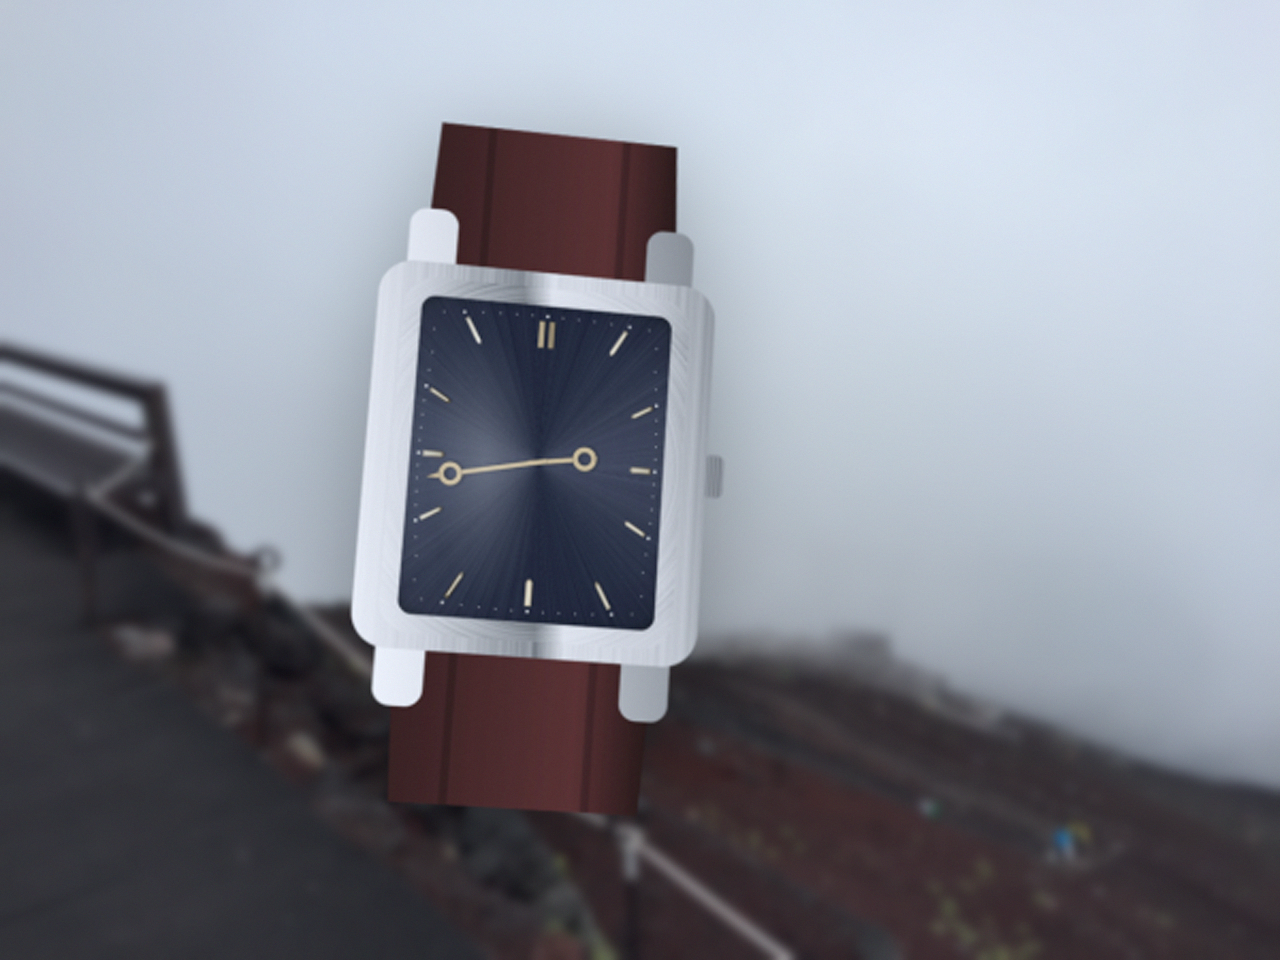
{"hour": 2, "minute": 43}
